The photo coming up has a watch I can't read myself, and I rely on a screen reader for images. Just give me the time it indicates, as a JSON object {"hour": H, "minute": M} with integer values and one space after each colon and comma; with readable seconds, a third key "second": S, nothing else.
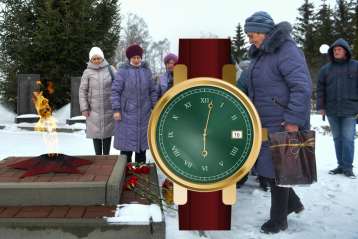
{"hour": 6, "minute": 2}
